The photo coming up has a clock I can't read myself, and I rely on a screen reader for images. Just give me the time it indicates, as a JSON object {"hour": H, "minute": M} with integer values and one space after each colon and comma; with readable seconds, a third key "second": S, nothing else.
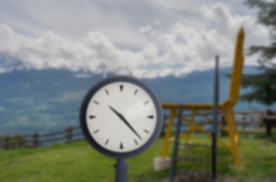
{"hour": 10, "minute": 23}
